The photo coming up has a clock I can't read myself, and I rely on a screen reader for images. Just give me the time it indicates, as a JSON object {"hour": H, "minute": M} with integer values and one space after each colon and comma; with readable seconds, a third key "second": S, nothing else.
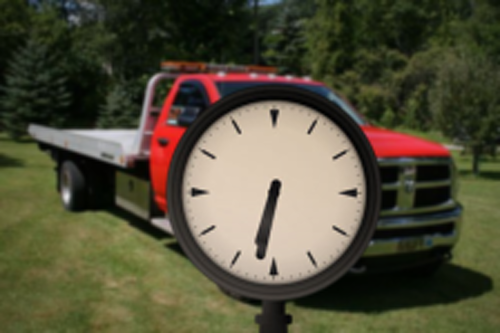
{"hour": 6, "minute": 32}
